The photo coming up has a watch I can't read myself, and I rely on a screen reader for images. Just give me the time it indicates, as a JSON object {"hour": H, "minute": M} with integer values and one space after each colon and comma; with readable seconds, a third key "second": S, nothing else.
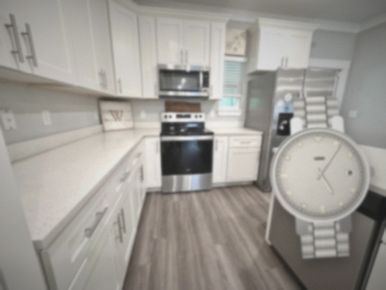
{"hour": 5, "minute": 6}
